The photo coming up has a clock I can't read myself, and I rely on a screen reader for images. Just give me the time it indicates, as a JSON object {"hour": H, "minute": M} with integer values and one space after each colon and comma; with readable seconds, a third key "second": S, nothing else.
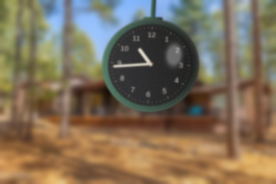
{"hour": 10, "minute": 44}
